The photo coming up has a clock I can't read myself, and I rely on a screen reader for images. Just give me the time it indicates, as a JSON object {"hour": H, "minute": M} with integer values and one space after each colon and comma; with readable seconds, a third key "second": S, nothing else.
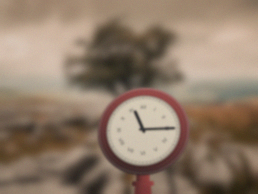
{"hour": 11, "minute": 15}
